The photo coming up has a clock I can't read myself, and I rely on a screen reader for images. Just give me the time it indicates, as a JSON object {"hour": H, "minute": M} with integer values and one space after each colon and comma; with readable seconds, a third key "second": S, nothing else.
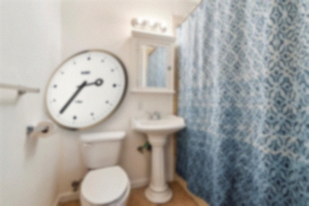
{"hour": 2, "minute": 35}
